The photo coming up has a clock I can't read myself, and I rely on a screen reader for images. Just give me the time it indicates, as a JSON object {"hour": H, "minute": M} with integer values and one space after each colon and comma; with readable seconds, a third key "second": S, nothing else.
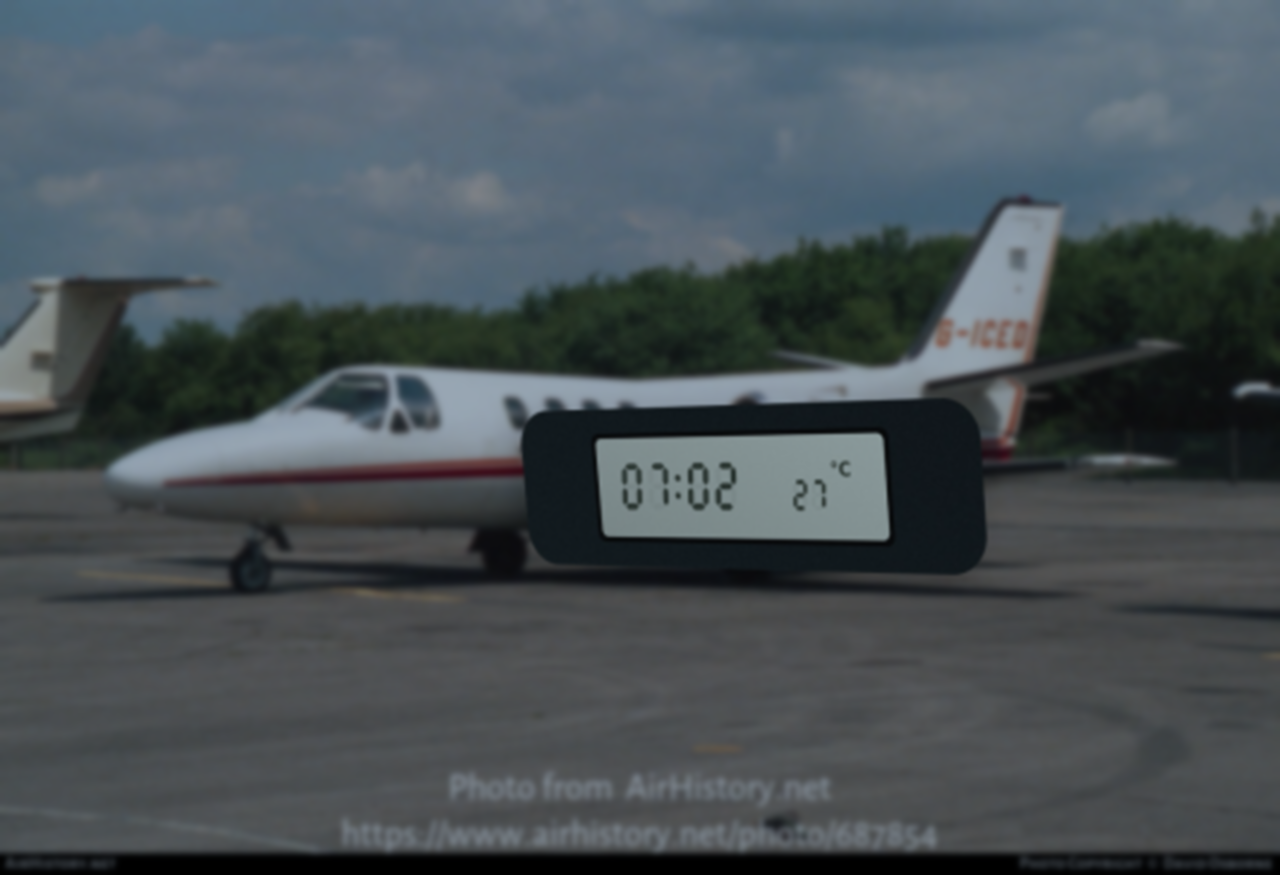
{"hour": 7, "minute": 2}
